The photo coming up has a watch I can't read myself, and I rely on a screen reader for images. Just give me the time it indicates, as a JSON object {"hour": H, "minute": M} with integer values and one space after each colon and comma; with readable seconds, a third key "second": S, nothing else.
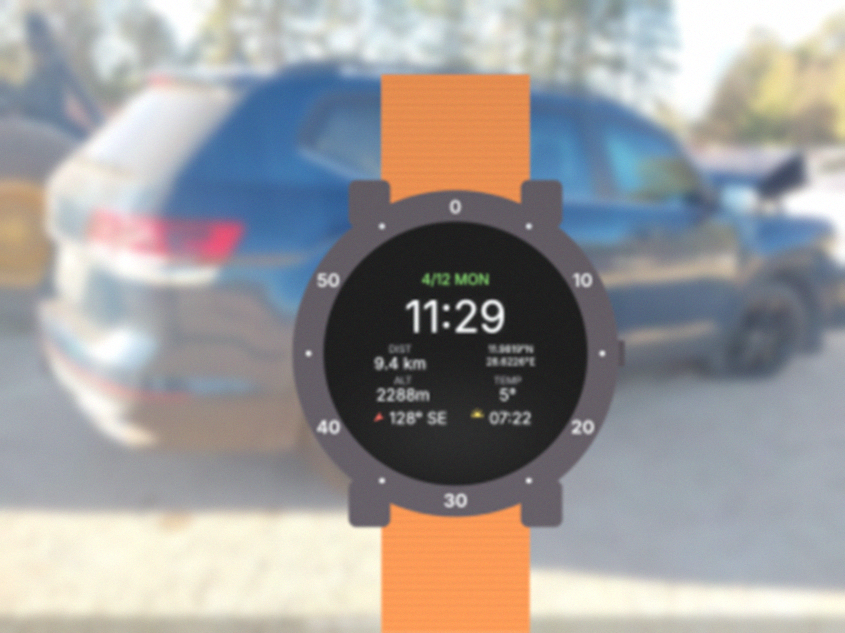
{"hour": 11, "minute": 29}
